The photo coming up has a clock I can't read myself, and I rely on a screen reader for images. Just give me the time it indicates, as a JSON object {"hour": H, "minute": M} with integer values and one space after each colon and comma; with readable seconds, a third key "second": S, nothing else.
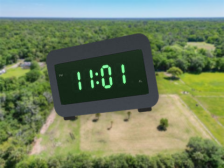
{"hour": 11, "minute": 1}
